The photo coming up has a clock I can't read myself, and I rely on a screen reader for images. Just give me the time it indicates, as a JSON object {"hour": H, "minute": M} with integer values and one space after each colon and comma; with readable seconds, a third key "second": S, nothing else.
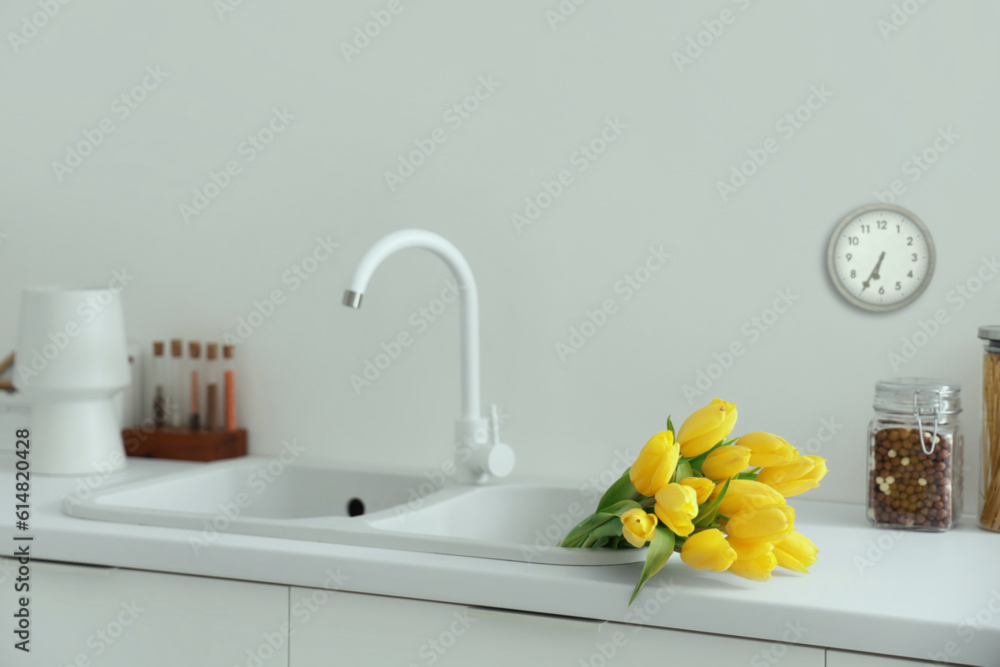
{"hour": 6, "minute": 35}
